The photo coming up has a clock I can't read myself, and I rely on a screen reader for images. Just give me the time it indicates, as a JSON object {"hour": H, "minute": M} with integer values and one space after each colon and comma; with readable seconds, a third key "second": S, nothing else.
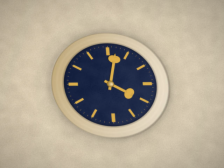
{"hour": 4, "minute": 2}
